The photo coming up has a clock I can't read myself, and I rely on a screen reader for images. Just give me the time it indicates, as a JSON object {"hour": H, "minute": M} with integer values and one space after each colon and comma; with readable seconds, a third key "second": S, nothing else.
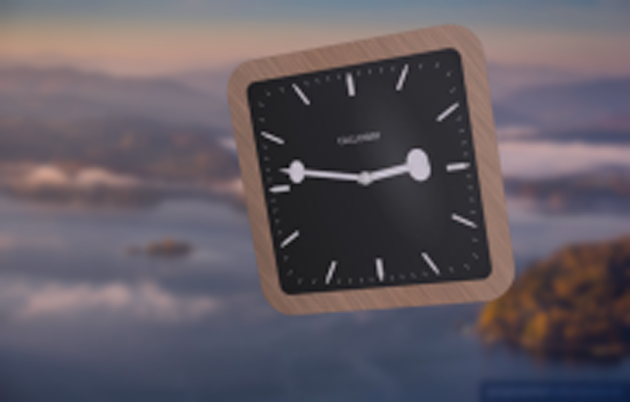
{"hour": 2, "minute": 47}
